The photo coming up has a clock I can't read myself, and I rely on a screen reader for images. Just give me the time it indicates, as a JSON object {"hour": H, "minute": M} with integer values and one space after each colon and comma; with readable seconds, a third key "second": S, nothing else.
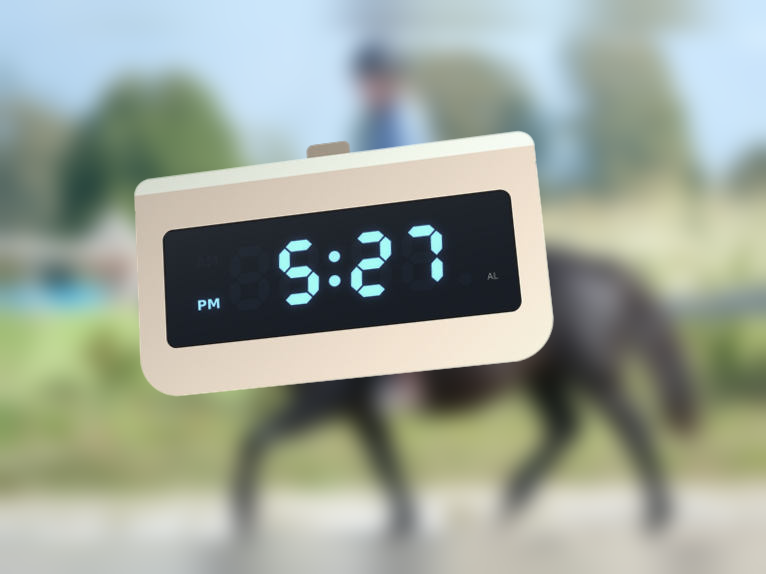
{"hour": 5, "minute": 27}
